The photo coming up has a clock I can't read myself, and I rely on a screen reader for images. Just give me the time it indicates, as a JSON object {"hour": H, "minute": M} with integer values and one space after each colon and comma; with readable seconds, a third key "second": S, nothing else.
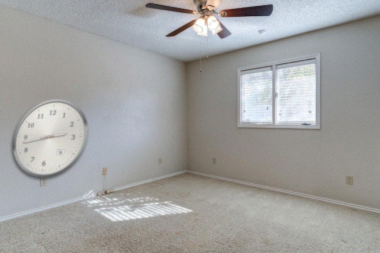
{"hour": 2, "minute": 43}
